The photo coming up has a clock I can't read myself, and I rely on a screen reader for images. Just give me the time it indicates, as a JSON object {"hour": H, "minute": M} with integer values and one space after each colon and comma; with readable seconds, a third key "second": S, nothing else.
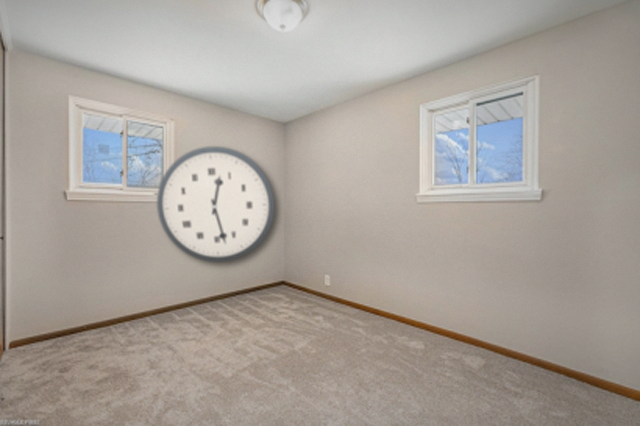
{"hour": 12, "minute": 28}
